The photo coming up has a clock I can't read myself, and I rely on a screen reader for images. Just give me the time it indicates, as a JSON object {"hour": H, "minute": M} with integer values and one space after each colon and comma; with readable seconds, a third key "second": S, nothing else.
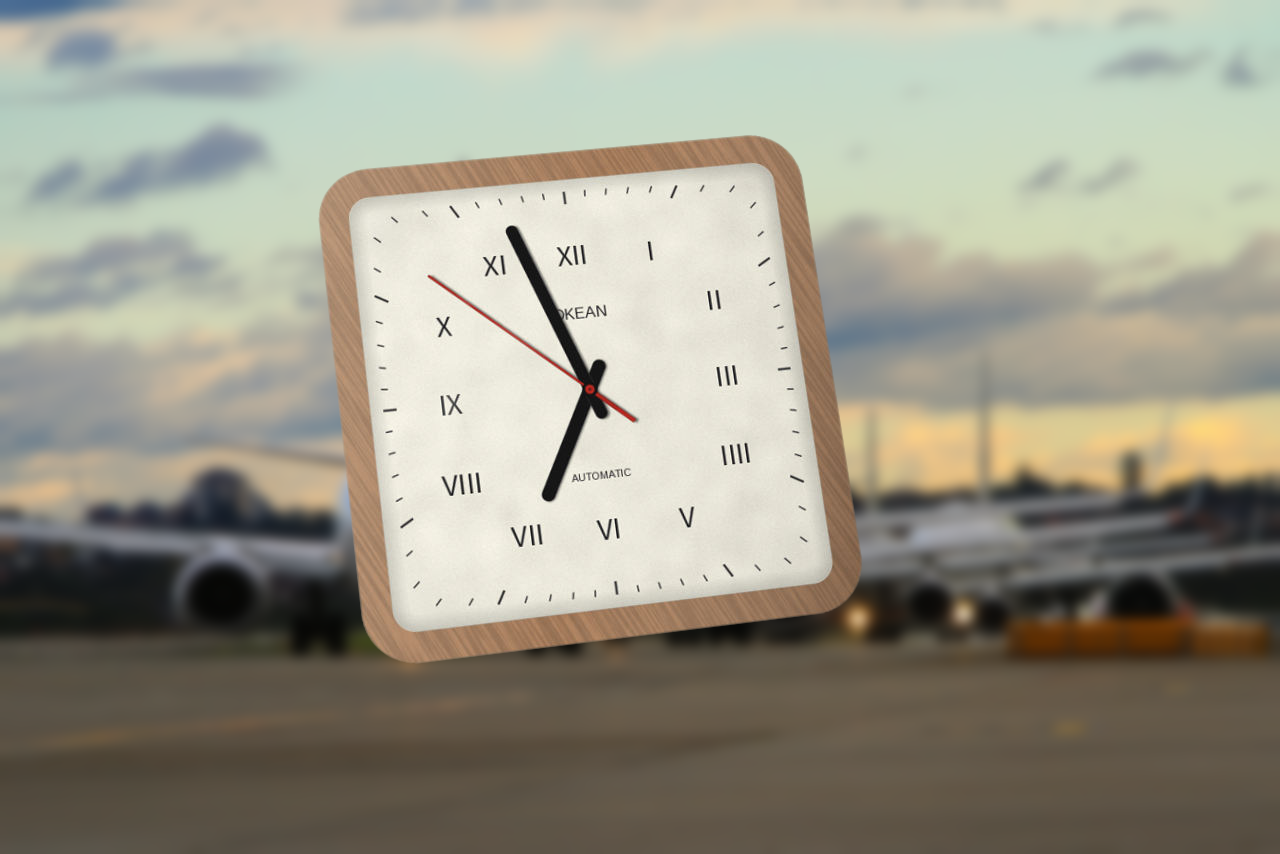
{"hour": 6, "minute": 56, "second": 52}
